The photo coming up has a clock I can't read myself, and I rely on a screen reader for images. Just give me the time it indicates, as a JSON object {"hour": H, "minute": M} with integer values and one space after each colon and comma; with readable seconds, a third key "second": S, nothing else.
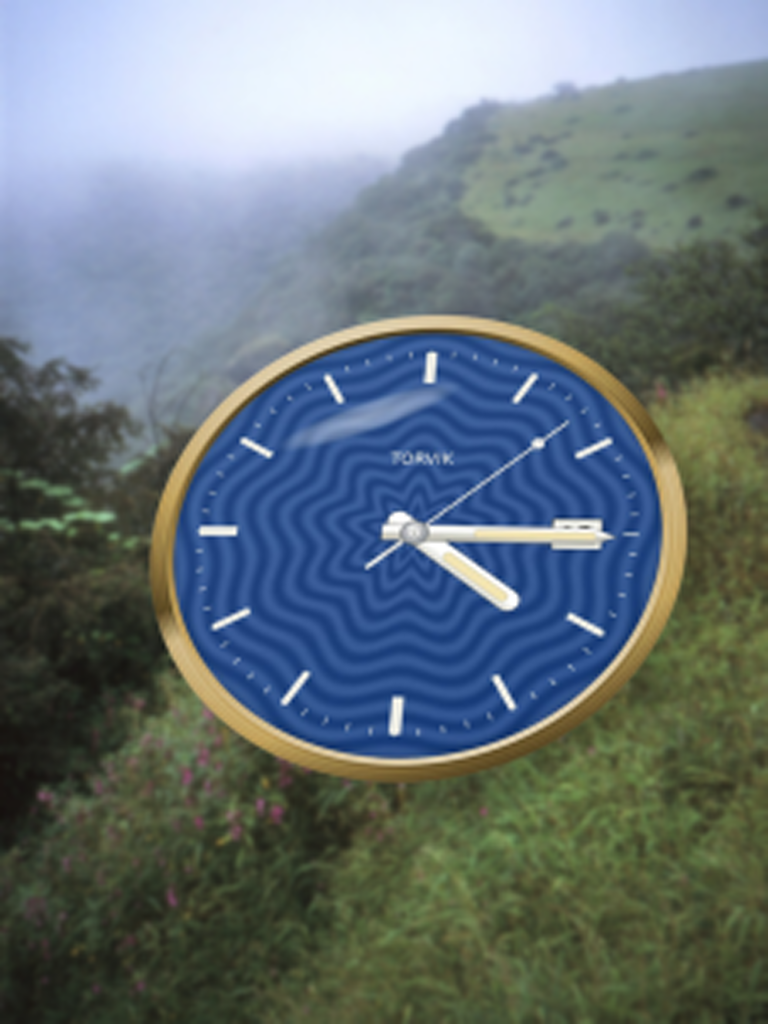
{"hour": 4, "minute": 15, "second": 8}
